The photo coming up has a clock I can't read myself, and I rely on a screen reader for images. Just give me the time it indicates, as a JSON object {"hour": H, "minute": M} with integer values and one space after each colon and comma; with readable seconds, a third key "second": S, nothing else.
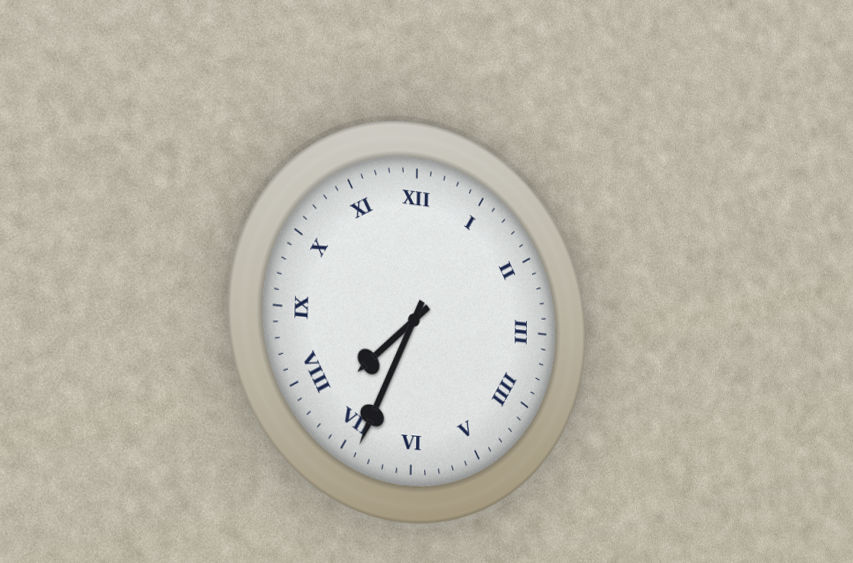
{"hour": 7, "minute": 34}
